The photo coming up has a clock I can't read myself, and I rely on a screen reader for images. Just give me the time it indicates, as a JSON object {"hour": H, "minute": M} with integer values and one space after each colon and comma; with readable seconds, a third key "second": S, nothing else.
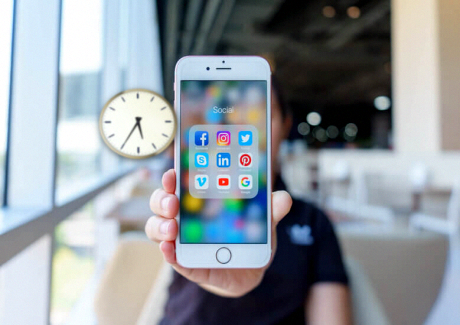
{"hour": 5, "minute": 35}
